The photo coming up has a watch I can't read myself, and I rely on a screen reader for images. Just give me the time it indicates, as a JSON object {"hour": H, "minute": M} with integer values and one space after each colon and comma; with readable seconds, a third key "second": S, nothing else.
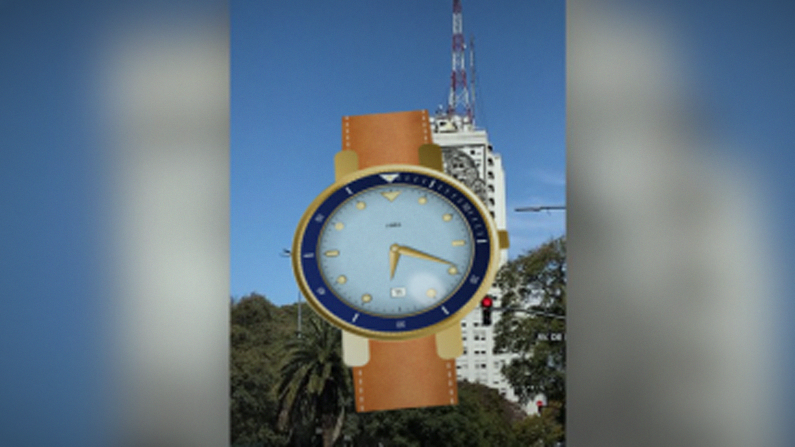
{"hour": 6, "minute": 19}
